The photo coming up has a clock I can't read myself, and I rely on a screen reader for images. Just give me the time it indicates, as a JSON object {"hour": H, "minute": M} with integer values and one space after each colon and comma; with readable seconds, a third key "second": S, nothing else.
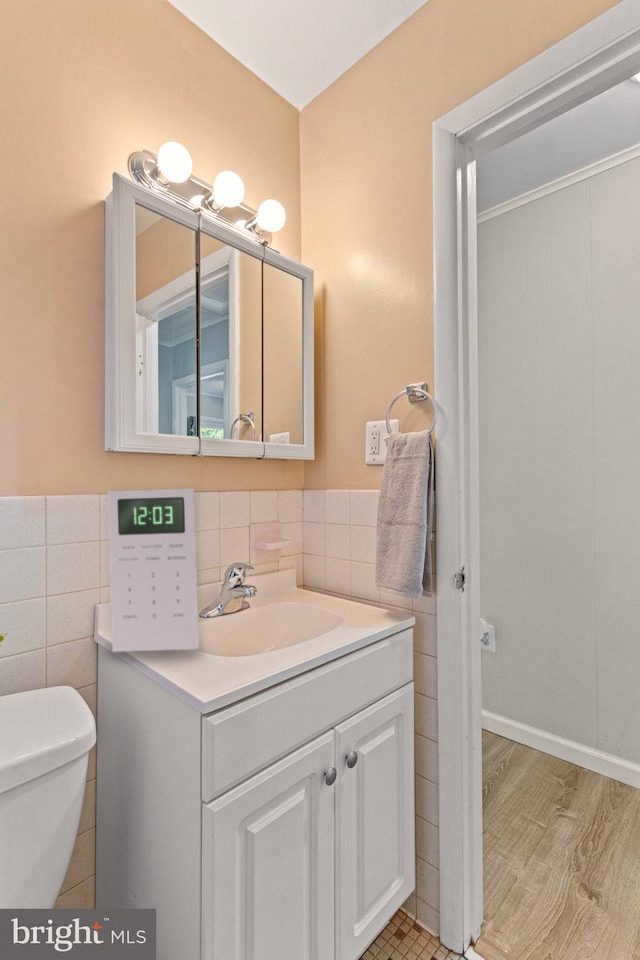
{"hour": 12, "minute": 3}
